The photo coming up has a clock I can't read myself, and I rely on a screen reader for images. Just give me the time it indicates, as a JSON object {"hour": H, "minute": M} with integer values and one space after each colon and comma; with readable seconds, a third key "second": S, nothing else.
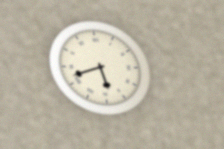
{"hour": 5, "minute": 42}
